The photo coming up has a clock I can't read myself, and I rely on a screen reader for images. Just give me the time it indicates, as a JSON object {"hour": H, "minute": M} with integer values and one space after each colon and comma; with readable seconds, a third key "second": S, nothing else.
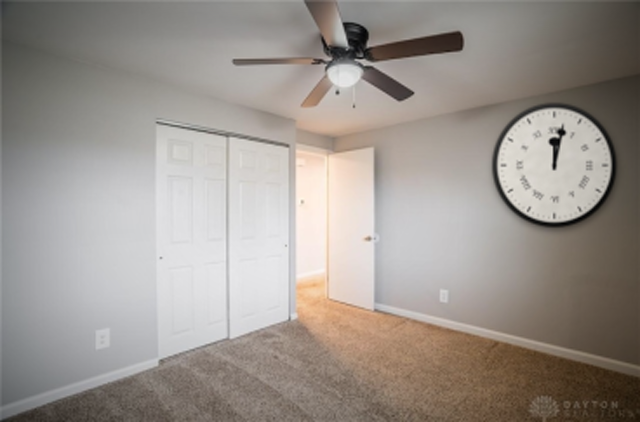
{"hour": 12, "minute": 2}
